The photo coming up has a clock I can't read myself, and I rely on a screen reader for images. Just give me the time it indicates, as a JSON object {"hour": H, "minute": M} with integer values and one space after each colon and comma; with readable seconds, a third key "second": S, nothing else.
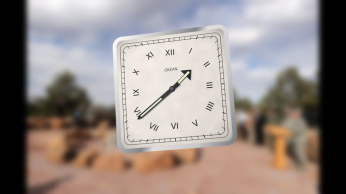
{"hour": 1, "minute": 39}
